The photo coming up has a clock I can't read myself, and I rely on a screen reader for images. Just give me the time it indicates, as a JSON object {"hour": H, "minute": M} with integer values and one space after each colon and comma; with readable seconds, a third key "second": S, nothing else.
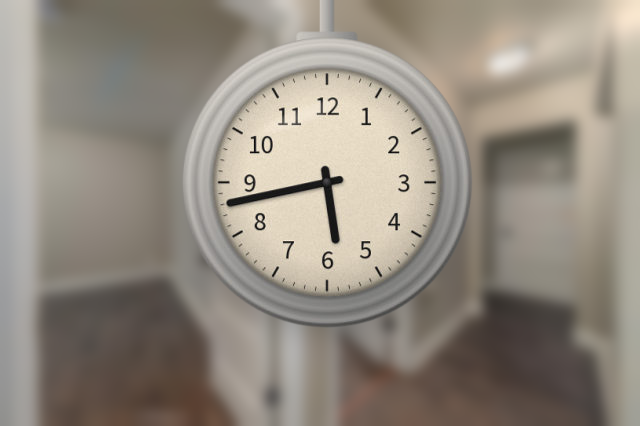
{"hour": 5, "minute": 43}
